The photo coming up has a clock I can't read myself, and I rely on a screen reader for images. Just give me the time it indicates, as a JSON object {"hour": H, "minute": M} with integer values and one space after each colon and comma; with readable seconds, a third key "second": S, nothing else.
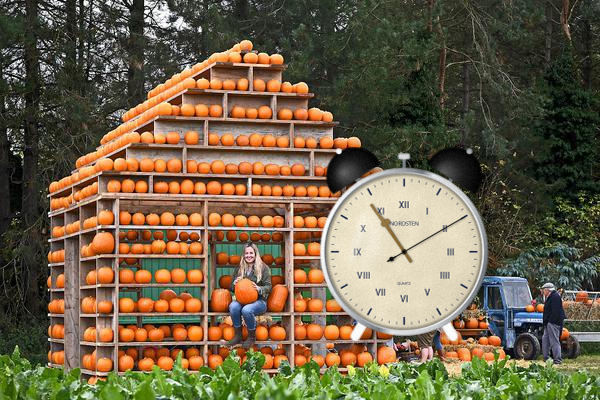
{"hour": 10, "minute": 54, "second": 10}
